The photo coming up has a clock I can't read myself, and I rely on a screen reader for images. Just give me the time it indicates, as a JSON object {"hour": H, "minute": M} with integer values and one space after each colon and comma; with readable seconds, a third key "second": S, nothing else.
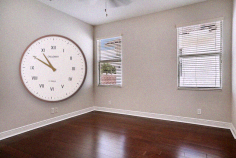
{"hour": 10, "minute": 50}
